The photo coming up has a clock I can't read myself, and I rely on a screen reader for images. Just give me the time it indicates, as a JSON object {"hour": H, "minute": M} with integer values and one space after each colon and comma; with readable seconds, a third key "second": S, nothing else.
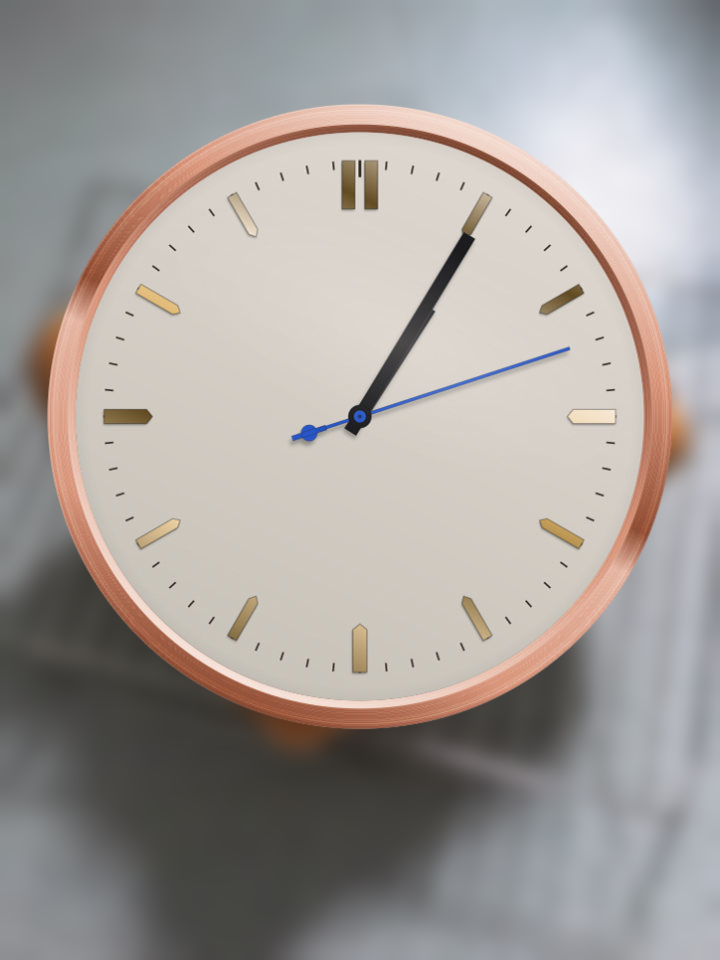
{"hour": 1, "minute": 5, "second": 12}
